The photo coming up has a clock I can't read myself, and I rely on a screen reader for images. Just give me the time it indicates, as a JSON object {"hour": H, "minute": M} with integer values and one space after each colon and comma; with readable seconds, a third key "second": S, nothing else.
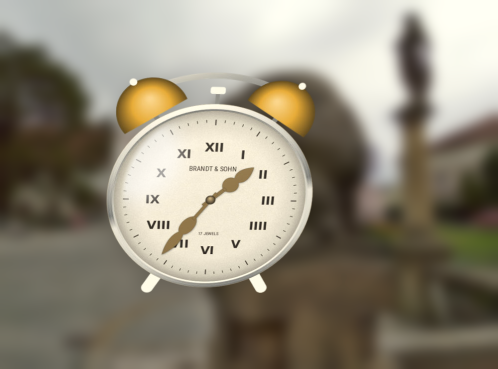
{"hour": 1, "minute": 36}
